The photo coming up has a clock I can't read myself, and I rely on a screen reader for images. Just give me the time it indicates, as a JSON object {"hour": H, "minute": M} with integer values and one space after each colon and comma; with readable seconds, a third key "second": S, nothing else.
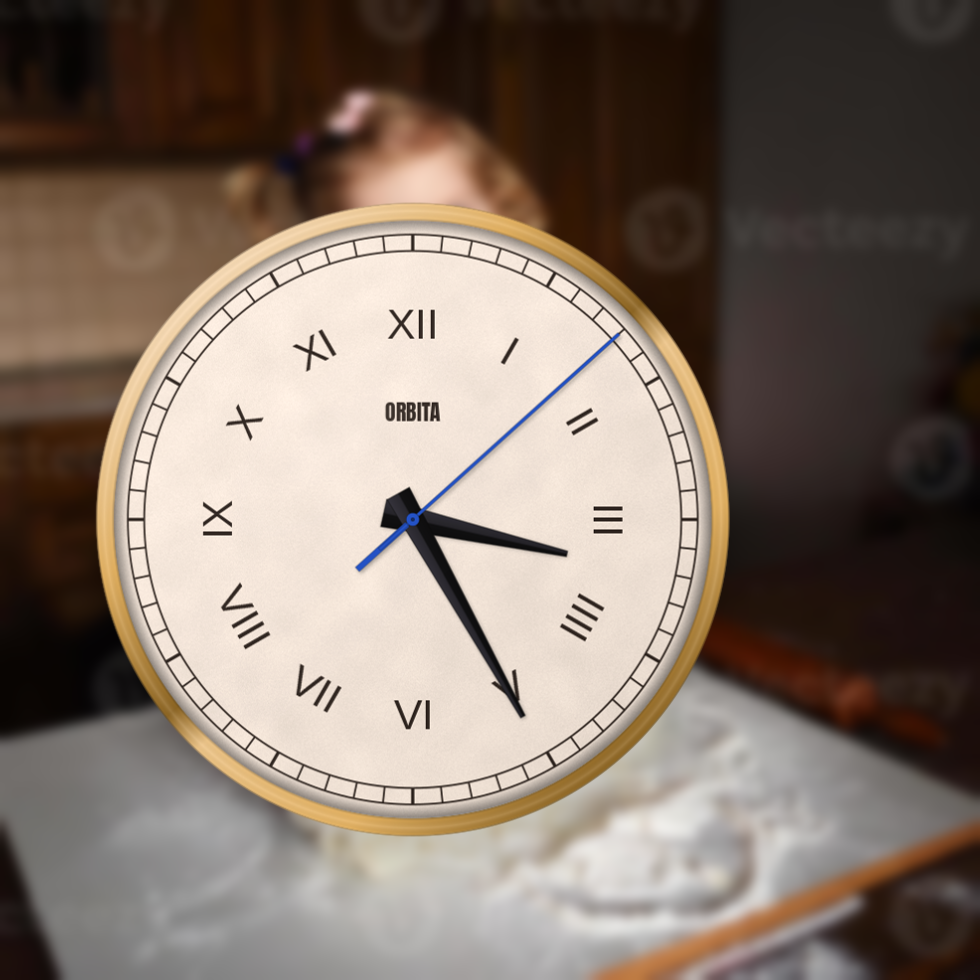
{"hour": 3, "minute": 25, "second": 8}
